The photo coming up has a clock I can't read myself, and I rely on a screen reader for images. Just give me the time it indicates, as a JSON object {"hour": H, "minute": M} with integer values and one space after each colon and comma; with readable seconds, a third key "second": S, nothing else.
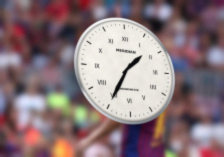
{"hour": 1, "minute": 35}
